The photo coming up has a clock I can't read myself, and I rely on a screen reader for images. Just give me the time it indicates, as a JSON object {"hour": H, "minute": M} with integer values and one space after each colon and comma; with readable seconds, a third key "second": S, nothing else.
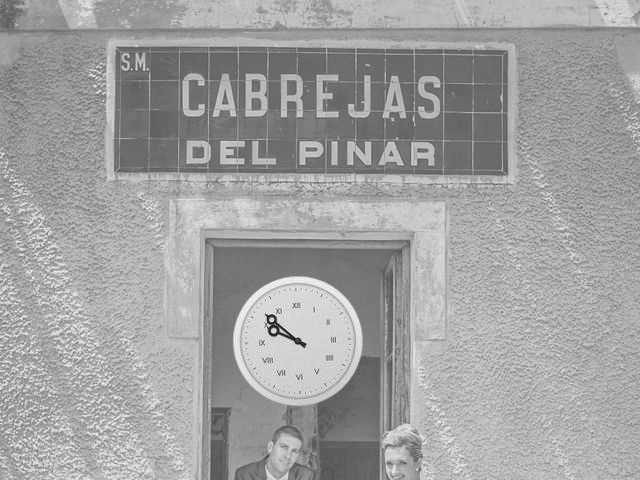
{"hour": 9, "minute": 52}
